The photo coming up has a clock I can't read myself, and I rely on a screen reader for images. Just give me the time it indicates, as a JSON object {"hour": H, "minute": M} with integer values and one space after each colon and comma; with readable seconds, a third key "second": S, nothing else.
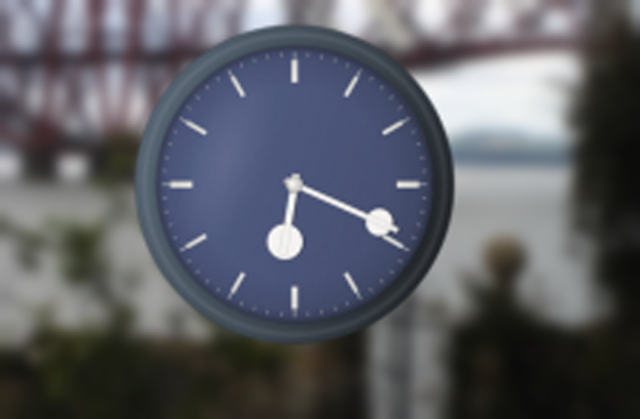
{"hour": 6, "minute": 19}
